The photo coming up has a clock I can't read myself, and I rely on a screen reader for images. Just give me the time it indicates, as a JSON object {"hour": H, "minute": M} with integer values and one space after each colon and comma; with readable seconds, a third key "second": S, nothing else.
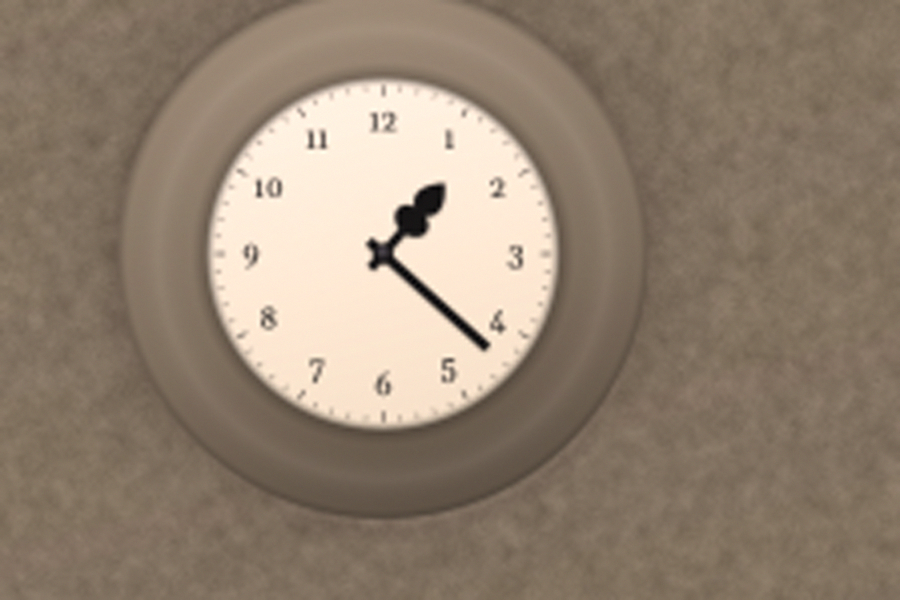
{"hour": 1, "minute": 22}
